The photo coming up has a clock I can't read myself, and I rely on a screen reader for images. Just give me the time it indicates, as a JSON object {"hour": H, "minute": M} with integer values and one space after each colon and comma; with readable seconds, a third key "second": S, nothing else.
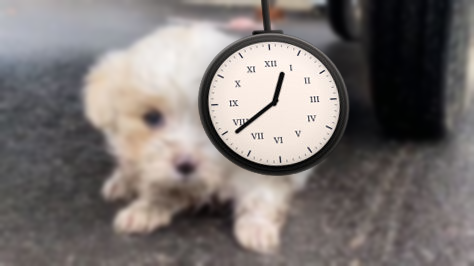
{"hour": 12, "minute": 39}
